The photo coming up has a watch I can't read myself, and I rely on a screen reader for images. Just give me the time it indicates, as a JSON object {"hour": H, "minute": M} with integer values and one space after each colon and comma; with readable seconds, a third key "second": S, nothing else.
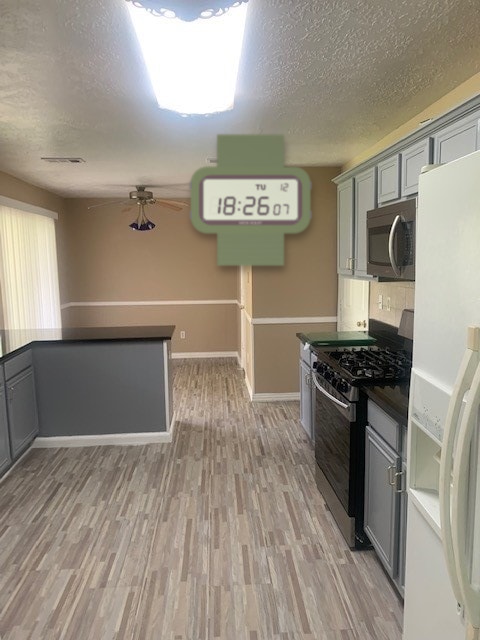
{"hour": 18, "minute": 26, "second": 7}
